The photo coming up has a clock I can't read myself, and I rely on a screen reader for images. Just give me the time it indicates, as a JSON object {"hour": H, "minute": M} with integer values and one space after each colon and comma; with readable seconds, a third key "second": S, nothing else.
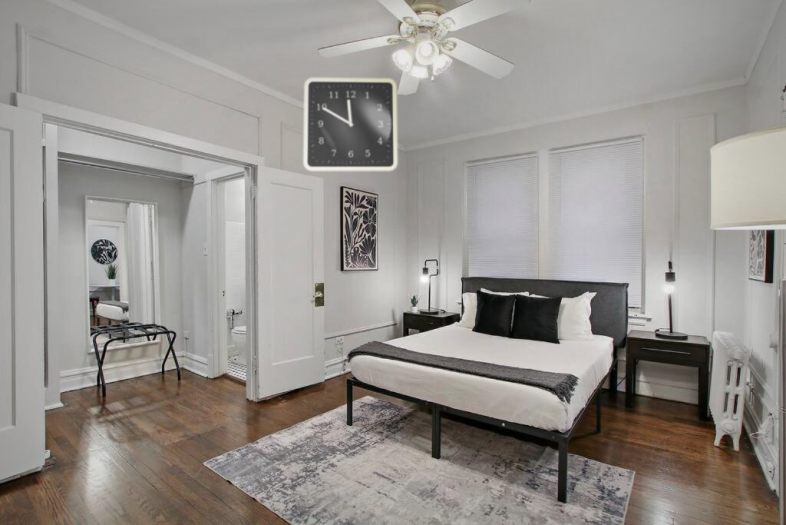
{"hour": 11, "minute": 50}
